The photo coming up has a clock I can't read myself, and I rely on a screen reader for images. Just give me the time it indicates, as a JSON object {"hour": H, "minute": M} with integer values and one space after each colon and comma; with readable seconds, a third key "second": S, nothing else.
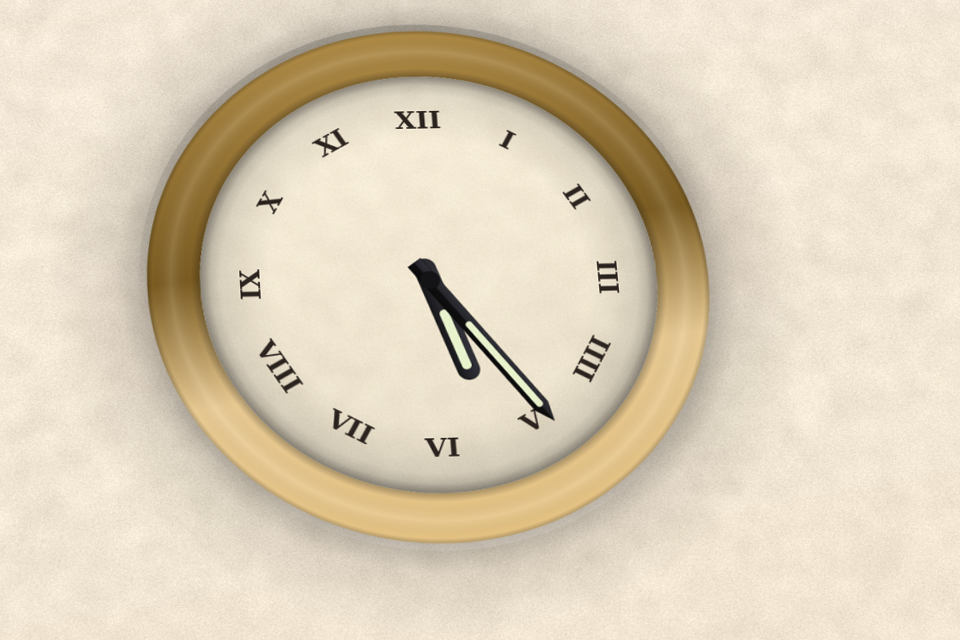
{"hour": 5, "minute": 24}
